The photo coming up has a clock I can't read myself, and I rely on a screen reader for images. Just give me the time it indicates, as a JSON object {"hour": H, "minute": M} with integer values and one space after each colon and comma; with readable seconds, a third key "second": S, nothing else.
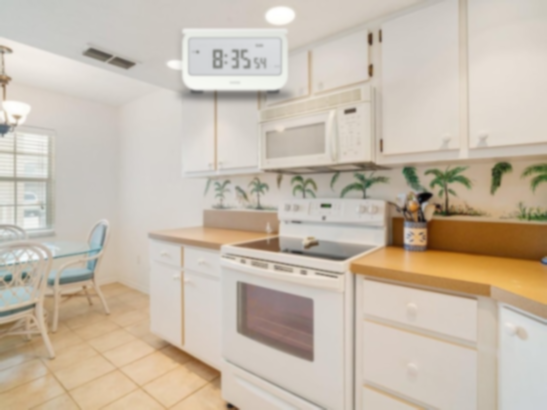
{"hour": 8, "minute": 35}
